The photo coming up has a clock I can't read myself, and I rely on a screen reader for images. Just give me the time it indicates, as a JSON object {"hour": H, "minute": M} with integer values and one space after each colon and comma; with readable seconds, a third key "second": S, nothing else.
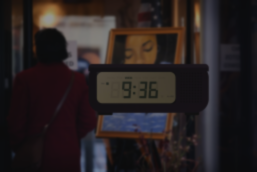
{"hour": 9, "minute": 36}
